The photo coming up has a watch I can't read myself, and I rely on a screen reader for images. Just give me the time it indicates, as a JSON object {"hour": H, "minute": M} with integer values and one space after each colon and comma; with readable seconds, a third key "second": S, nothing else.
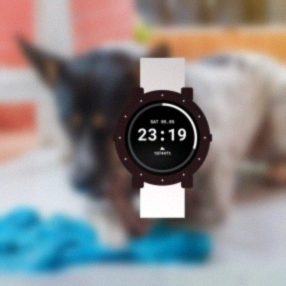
{"hour": 23, "minute": 19}
